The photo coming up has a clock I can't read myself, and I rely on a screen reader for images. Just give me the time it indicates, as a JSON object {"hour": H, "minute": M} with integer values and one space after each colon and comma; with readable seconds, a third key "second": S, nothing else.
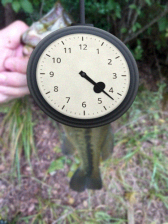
{"hour": 4, "minute": 22}
